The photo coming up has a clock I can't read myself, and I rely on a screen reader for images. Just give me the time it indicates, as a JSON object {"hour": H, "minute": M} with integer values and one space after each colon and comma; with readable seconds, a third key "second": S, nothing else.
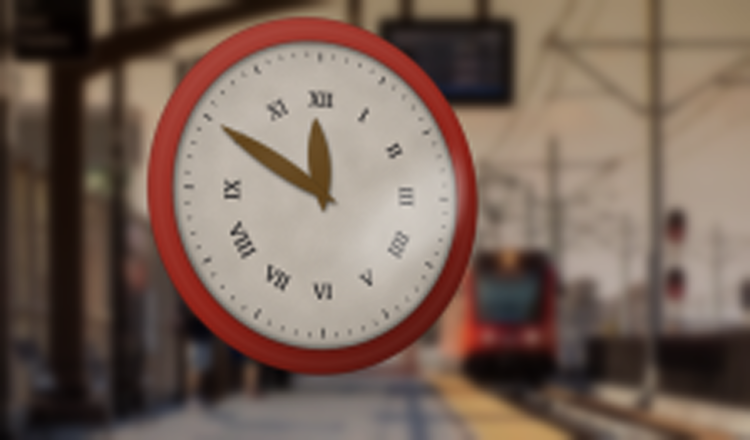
{"hour": 11, "minute": 50}
